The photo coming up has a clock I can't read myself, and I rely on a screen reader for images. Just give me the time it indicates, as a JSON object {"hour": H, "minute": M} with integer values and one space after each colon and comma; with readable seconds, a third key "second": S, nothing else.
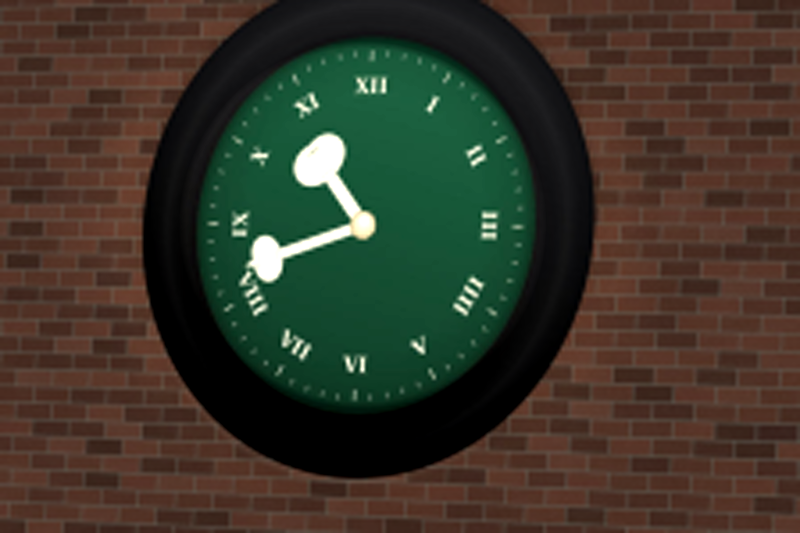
{"hour": 10, "minute": 42}
